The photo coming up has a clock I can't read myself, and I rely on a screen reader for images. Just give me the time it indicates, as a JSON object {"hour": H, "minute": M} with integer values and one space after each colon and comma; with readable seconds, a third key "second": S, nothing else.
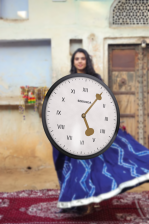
{"hour": 5, "minute": 6}
